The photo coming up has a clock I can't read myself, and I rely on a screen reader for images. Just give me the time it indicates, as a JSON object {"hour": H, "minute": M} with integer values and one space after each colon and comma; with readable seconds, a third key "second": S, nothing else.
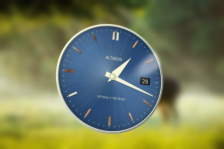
{"hour": 1, "minute": 18}
